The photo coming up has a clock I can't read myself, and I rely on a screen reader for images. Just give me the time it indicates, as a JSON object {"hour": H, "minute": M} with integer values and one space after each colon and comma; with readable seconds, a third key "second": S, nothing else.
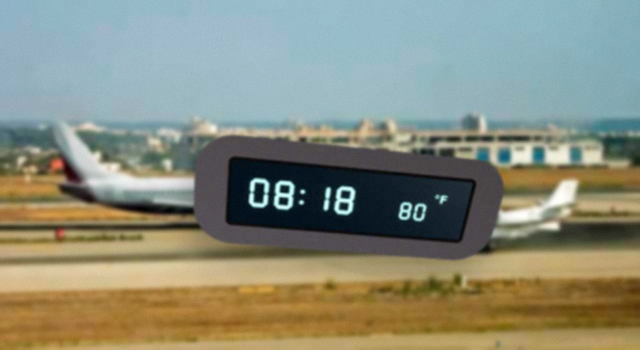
{"hour": 8, "minute": 18}
